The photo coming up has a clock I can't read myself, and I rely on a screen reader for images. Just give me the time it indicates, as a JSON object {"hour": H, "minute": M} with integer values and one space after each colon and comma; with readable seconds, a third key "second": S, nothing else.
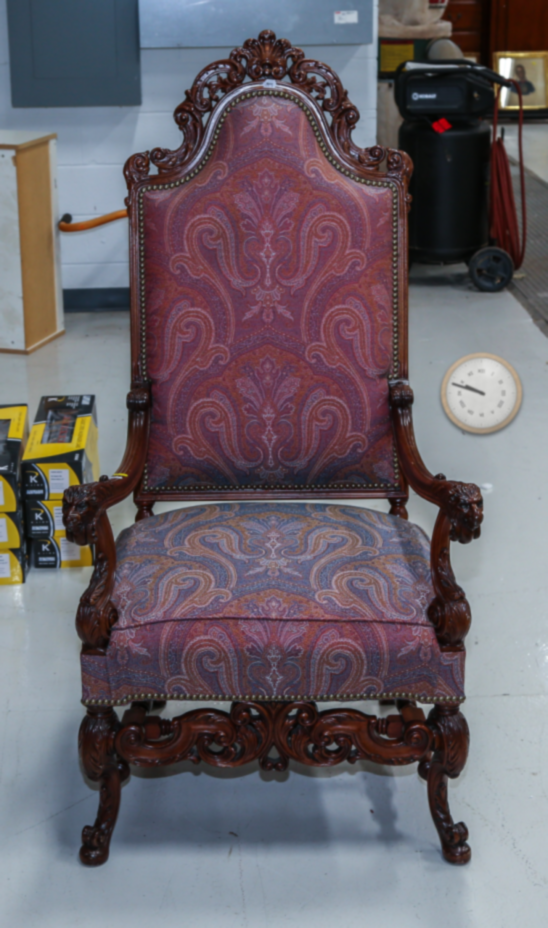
{"hour": 9, "minute": 48}
